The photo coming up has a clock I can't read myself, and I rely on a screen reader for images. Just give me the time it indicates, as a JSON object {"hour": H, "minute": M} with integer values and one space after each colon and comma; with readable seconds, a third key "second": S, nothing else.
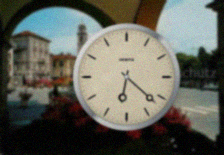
{"hour": 6, "minute": 22}
